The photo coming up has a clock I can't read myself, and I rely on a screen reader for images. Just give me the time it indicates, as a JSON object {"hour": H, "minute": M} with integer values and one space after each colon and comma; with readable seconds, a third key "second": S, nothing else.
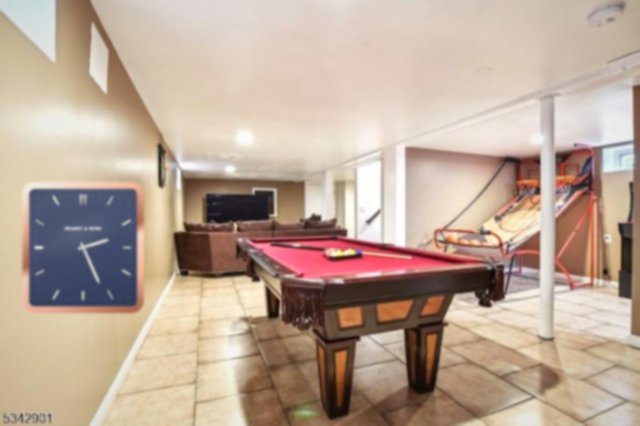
{"hour": 2, "minute": 26}
